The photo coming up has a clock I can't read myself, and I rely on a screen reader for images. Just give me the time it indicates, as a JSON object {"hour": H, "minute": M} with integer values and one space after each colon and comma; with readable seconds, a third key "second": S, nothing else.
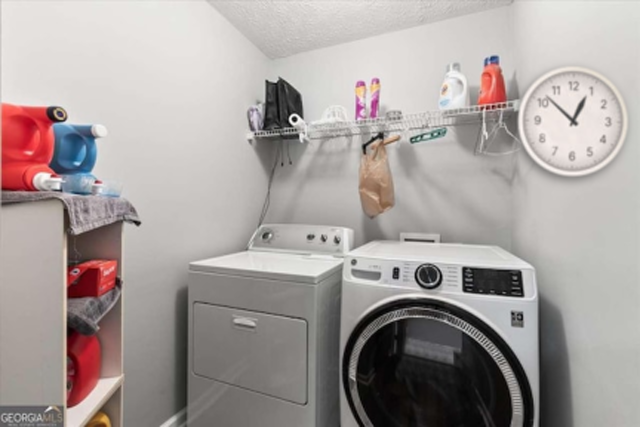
{"hour": 12, "minute": 52}
